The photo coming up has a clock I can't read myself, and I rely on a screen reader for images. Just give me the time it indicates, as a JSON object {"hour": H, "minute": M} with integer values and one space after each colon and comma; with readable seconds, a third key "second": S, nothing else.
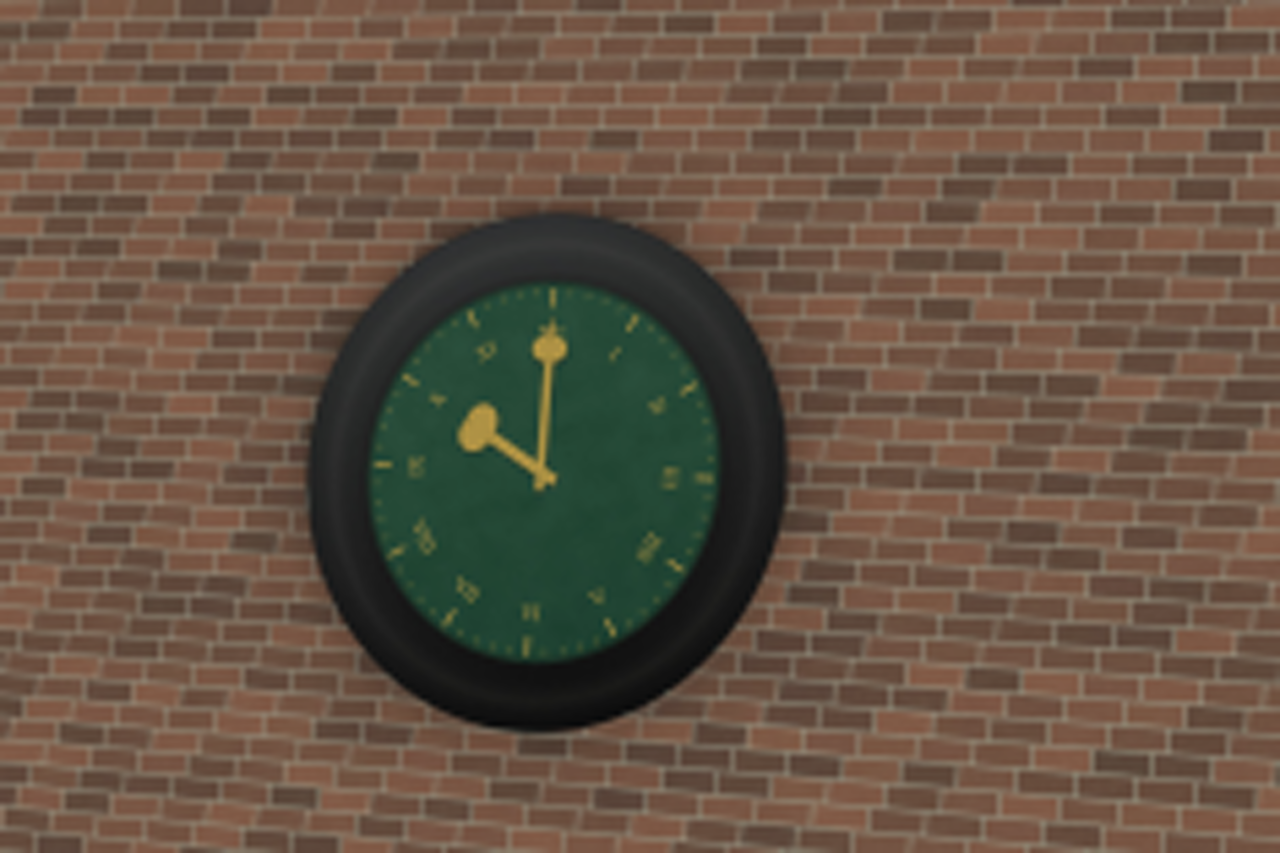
{"hour": 10, "minute": 0}
